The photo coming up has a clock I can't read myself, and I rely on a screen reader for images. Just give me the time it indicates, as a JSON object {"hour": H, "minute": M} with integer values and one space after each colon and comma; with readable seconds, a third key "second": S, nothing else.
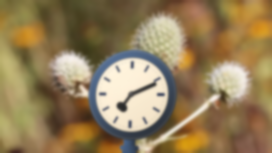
{"hour": 7, "minute": 11}
